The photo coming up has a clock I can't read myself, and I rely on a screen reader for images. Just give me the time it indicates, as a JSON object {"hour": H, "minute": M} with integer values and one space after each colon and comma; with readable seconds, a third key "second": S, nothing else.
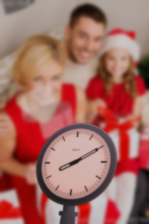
{"hour": 8, "minute": 10}
